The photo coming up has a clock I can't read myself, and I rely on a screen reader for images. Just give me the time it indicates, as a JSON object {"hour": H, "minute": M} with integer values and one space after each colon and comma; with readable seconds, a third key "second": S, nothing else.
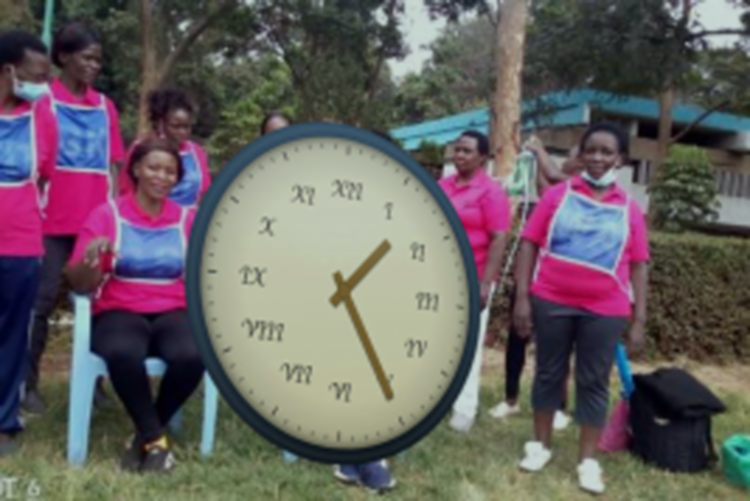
{"hour": 1, "minute": 25}
